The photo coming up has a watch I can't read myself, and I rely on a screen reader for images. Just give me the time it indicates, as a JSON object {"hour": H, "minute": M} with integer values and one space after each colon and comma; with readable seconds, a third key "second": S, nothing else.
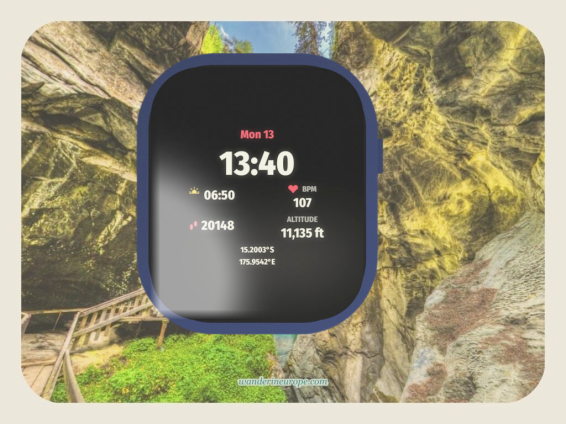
{"hour": 13, "minute": 40}
